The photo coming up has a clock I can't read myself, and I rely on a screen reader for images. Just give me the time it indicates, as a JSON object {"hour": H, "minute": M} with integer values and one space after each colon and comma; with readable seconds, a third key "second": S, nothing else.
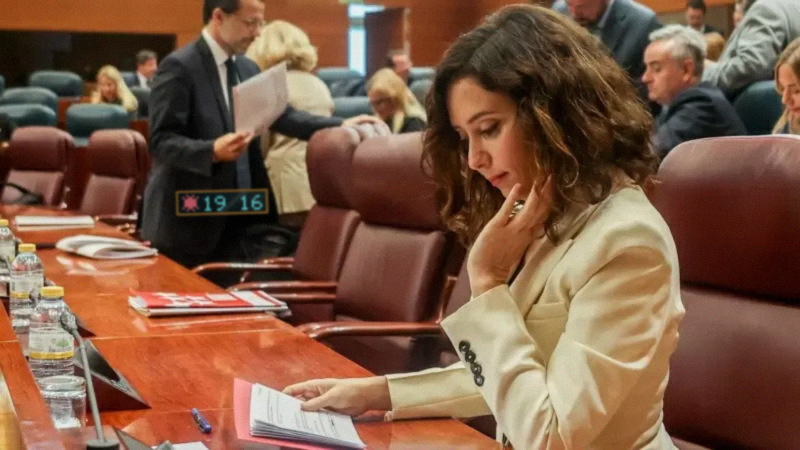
{"hour": 19, "minute": 16}
